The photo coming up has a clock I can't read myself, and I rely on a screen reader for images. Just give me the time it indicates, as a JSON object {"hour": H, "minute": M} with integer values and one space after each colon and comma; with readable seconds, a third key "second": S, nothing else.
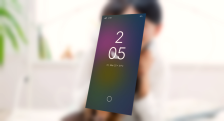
{"hour": 2, "minute": 5}
